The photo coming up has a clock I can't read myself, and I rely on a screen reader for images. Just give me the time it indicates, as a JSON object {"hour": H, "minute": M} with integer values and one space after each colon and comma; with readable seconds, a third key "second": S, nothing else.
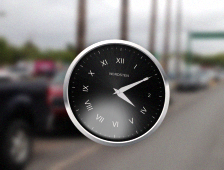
{"hour": 4, "minute": 10}
